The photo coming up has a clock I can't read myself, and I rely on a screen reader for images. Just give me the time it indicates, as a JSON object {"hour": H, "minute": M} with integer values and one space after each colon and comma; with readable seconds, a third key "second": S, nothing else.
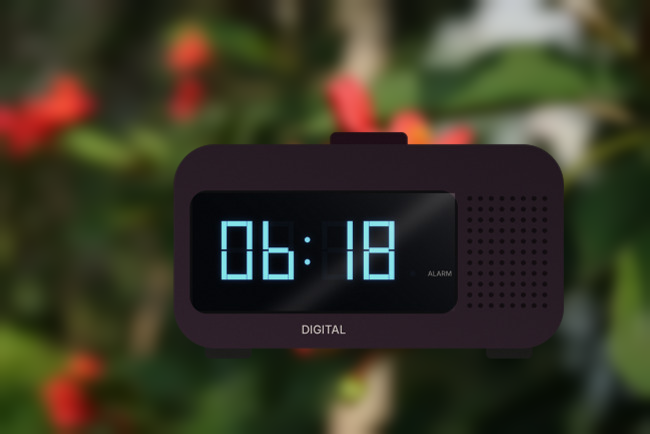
{"hour": 6, "minute": 18}
